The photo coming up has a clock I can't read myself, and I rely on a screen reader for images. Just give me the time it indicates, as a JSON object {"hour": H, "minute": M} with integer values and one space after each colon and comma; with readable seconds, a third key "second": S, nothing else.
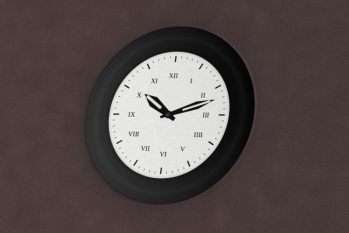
{"hour": 10, "minute": 12}
